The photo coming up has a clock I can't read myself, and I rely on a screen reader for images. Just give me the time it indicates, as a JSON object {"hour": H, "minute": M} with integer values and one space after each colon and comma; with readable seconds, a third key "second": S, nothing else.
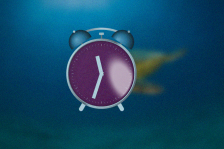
{"hour": 11, "minute": 33}
